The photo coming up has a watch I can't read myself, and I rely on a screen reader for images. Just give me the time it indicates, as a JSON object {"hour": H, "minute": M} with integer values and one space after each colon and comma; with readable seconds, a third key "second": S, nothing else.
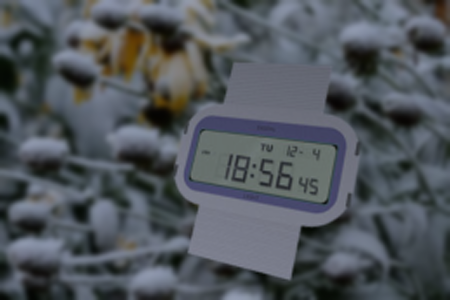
{"hour": 18, "minute": 56, "second": 45}
